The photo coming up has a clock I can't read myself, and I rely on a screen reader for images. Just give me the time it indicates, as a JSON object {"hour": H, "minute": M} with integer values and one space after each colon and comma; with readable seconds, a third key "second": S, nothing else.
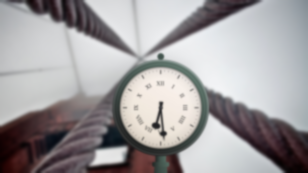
{"hour": 6, "minute": 29}
